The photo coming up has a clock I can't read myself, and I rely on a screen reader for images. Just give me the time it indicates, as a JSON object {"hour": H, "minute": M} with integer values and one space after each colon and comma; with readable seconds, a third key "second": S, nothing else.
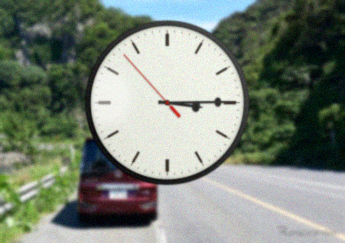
{"hour": 3, "minute": 14, "second": 53}
